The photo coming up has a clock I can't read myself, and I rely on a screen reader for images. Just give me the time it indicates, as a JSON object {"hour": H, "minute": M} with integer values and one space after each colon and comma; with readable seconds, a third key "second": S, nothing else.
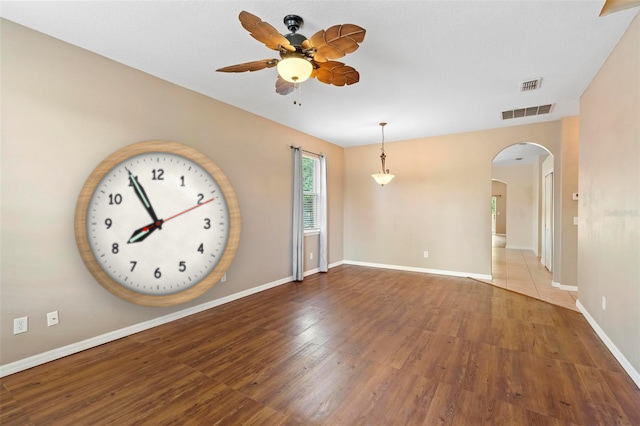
{"hour": 7, "minute": 55, "second": 11}
